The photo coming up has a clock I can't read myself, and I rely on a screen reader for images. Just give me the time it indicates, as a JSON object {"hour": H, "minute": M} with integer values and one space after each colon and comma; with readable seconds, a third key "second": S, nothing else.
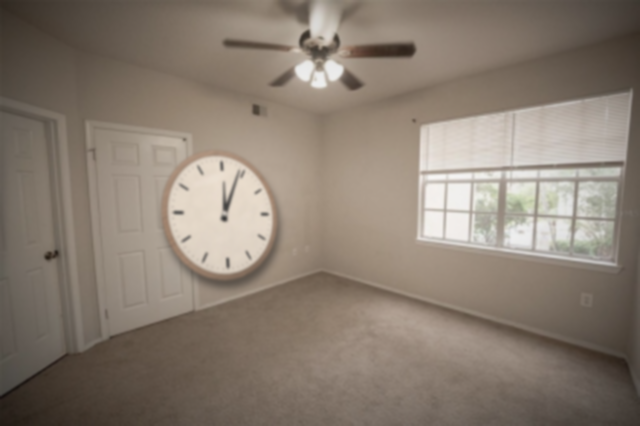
{"hour": 12, "minute": 4}
